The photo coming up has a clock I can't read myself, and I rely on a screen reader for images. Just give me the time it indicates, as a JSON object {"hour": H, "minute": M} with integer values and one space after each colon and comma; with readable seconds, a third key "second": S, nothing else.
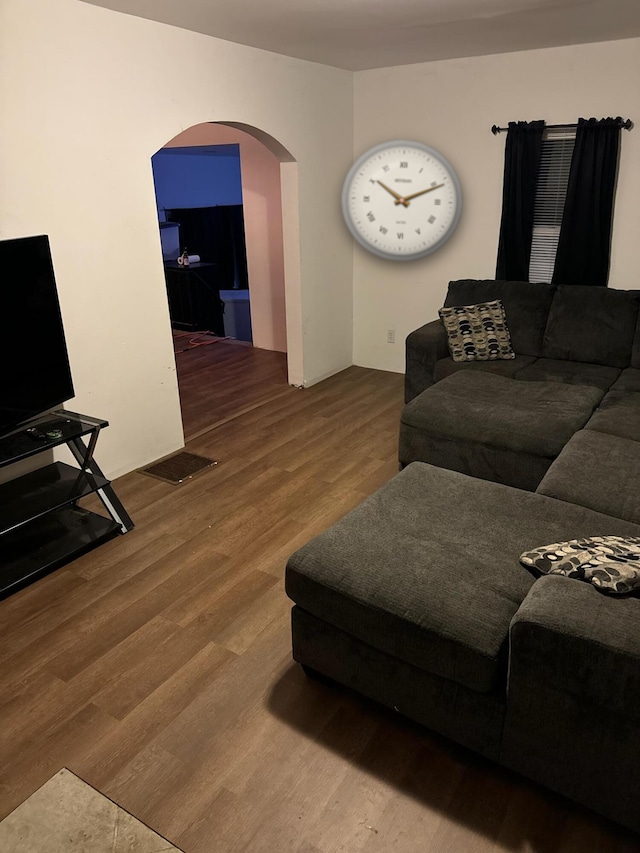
{"hour": 10, "minute": 11}
